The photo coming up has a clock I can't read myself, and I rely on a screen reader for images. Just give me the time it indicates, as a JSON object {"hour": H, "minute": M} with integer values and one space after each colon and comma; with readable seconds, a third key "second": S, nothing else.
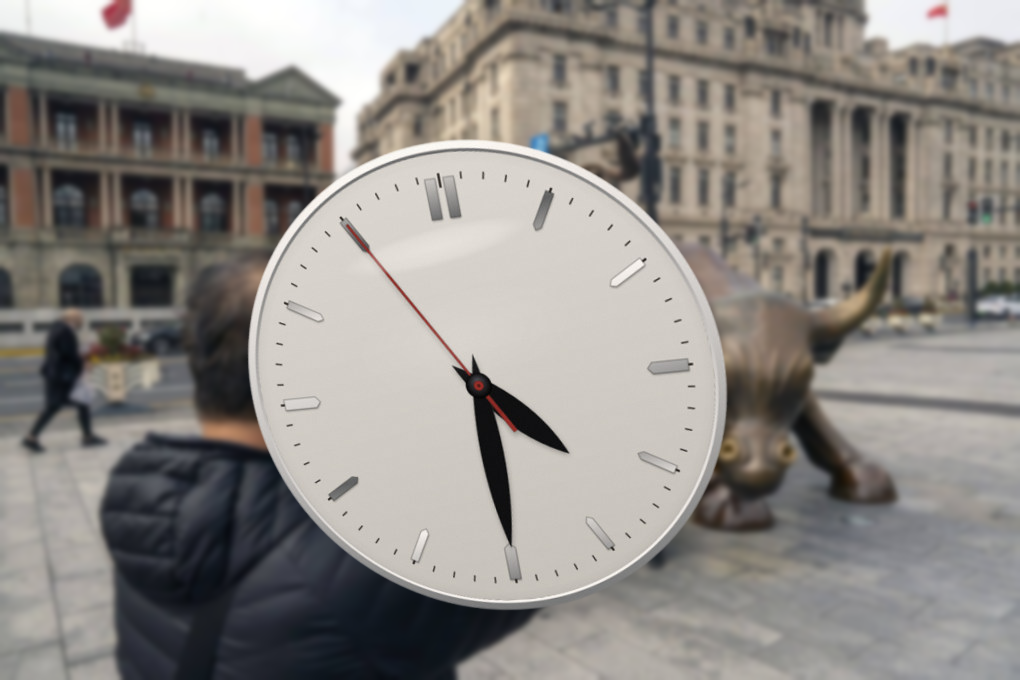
{"hour": 4, "minute": 29, "second": 55}
